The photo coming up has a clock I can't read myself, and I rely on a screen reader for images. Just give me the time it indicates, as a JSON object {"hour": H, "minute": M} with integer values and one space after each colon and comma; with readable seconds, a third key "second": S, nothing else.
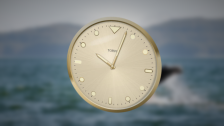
{"hour": 10, "minute": 3}
